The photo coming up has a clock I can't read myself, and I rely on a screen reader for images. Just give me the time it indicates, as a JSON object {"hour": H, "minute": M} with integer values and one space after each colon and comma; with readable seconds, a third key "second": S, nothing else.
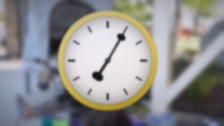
{"hour": 7, "minute": 5}
